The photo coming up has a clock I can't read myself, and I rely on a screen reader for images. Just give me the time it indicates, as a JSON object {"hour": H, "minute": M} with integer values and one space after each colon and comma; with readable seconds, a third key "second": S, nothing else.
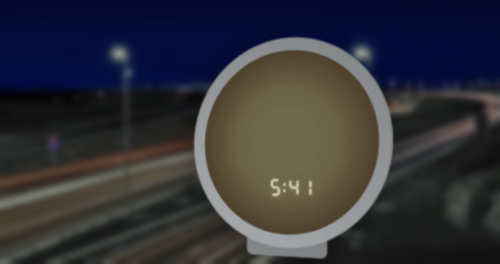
{"hour": 5, "minute": 41}
